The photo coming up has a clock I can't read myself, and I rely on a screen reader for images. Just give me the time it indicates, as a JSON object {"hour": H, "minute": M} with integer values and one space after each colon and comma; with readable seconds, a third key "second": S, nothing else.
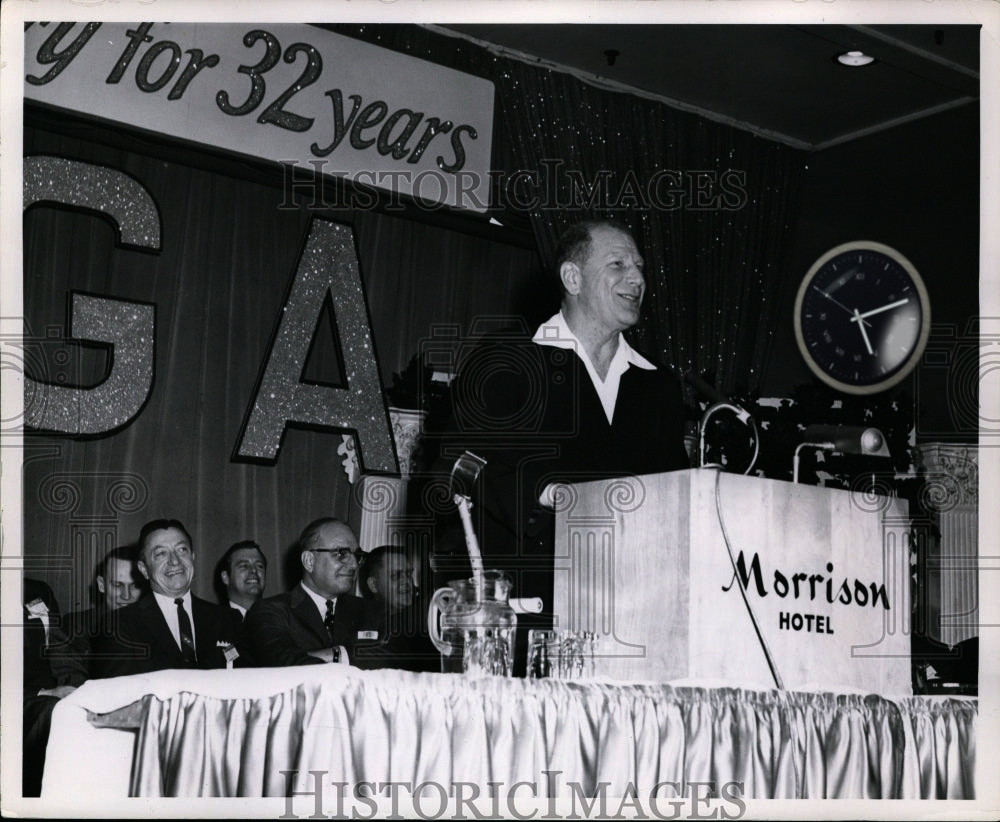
{"hour": 5, "minute": 11, "second": 50}
